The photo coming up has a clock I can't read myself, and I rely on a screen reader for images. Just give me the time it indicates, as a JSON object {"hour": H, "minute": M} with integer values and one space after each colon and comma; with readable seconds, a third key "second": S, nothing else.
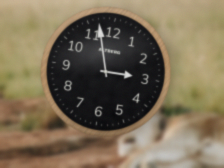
{"hour": 2, "minute": 57}
